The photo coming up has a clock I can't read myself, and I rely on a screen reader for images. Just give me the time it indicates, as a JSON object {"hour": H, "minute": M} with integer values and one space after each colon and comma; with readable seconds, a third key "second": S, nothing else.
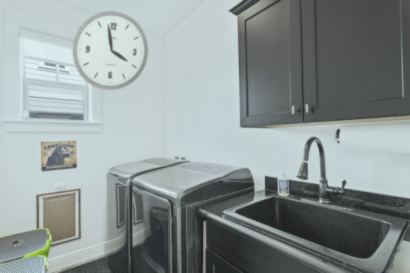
{"hour": 3, "minute": 58}
